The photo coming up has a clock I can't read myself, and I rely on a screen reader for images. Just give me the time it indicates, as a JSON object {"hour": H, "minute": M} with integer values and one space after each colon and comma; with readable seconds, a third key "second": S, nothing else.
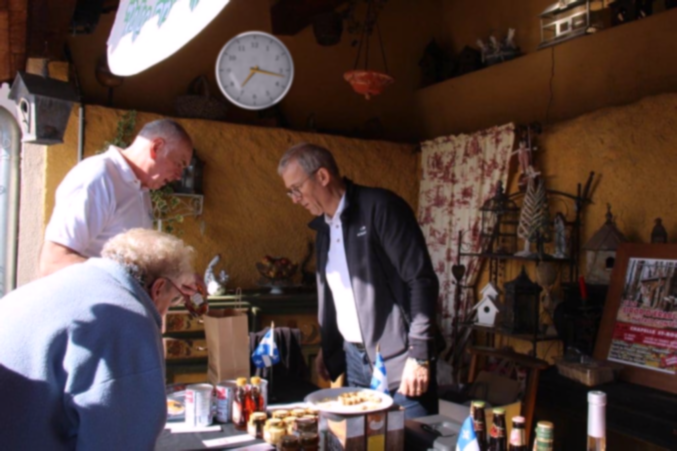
{"hour": 7, "minute": 17}
